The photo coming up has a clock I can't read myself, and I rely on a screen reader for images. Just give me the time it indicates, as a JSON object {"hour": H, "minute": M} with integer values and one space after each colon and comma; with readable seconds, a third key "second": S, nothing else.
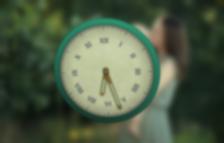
{"hour": 6, "minute": 27}
